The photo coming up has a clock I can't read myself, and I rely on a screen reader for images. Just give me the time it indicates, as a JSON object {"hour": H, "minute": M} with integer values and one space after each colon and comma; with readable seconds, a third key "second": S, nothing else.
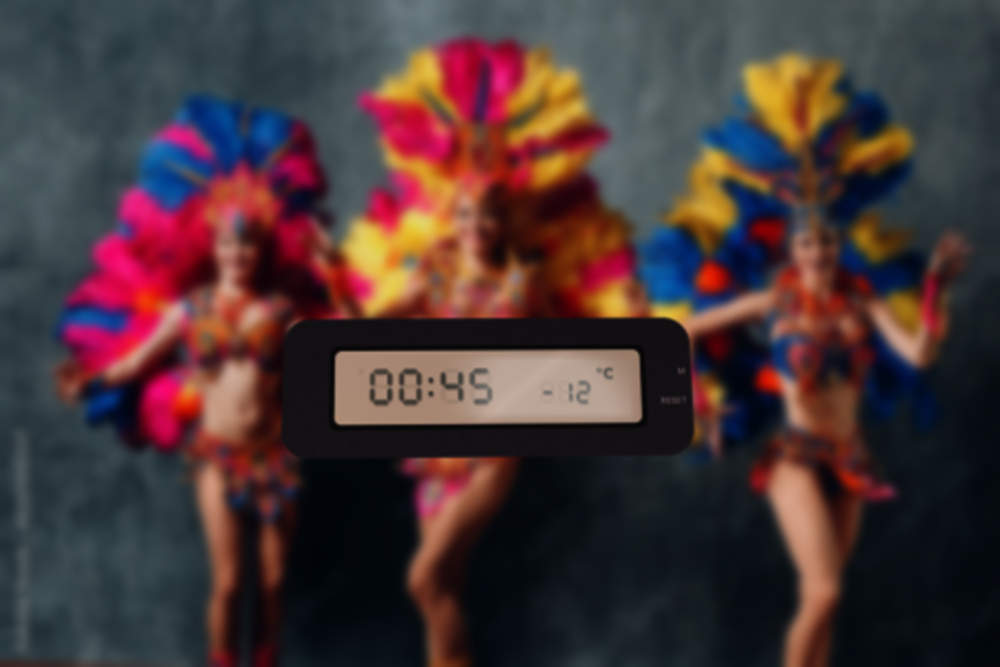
{"hour": 0, "minute": 45}
